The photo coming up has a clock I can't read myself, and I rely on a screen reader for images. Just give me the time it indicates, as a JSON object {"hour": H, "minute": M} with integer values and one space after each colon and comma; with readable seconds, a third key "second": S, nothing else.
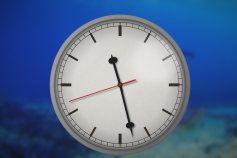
{"hour": 11, "minute": 27, "second": 42}
